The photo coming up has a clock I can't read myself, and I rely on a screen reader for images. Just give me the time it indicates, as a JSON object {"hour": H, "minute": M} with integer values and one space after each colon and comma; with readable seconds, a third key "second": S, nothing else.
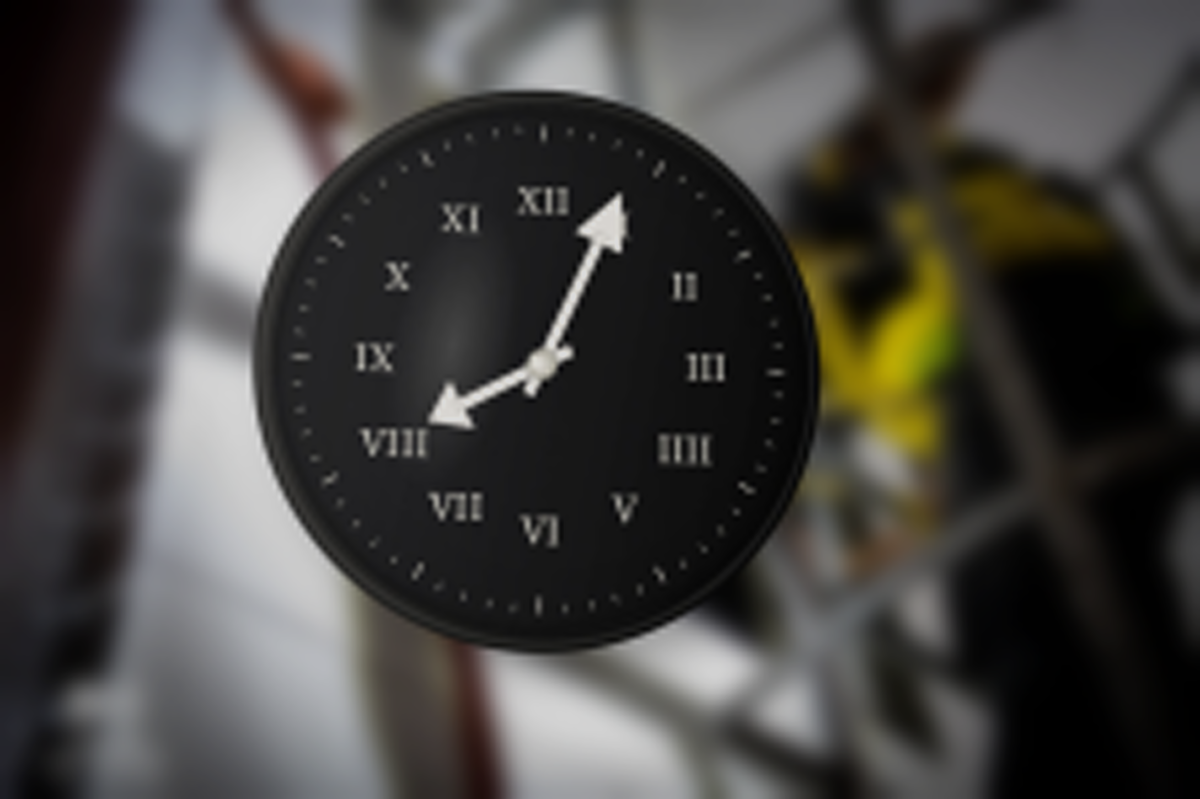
{"hour": 8, "minute": 4}
